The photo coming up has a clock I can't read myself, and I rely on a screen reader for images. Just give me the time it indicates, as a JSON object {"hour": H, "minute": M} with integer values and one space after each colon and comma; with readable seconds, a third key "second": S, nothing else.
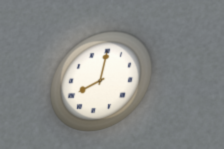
{"hour": 8, "minute": 0}
